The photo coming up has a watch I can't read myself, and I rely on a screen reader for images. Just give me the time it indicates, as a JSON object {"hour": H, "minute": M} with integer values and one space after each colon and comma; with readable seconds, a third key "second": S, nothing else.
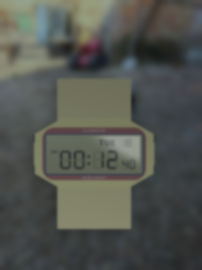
{"hour": 0, "minute": 12}
